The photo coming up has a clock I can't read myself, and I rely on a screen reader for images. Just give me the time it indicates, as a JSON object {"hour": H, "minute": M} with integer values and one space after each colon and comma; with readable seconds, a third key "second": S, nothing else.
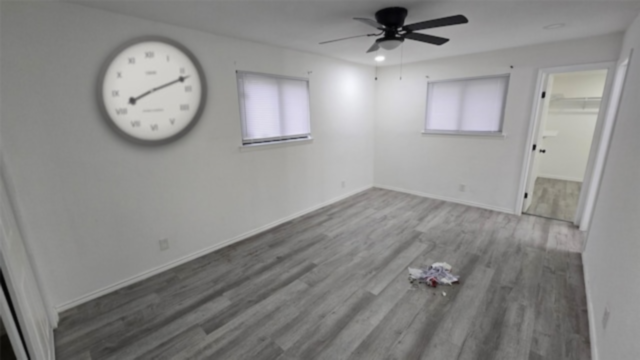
{"hour": 8, "minute": 12}
